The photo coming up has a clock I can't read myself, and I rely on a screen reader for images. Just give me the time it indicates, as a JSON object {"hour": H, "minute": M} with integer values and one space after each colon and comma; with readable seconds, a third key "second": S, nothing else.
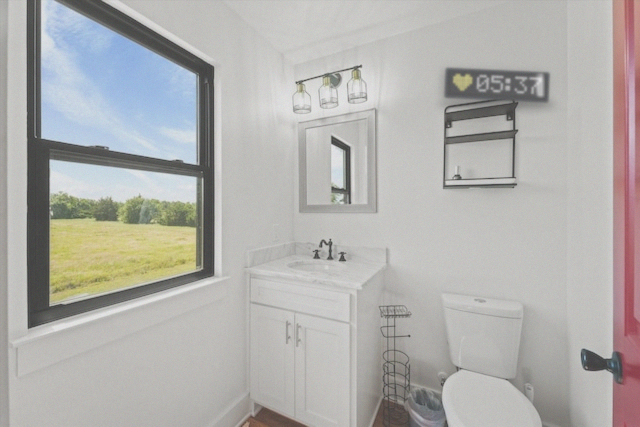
{"hour": 5, "minute": 37}
